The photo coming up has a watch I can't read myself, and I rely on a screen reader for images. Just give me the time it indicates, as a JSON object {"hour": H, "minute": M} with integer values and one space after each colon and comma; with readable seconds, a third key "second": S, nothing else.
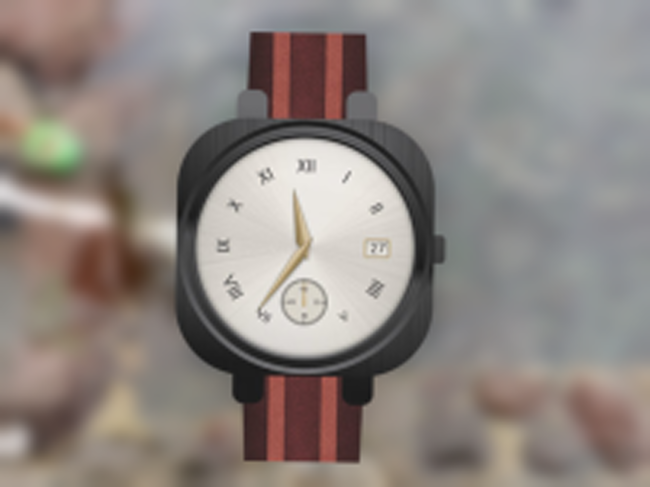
{"hour": 11, "minute": 36}
